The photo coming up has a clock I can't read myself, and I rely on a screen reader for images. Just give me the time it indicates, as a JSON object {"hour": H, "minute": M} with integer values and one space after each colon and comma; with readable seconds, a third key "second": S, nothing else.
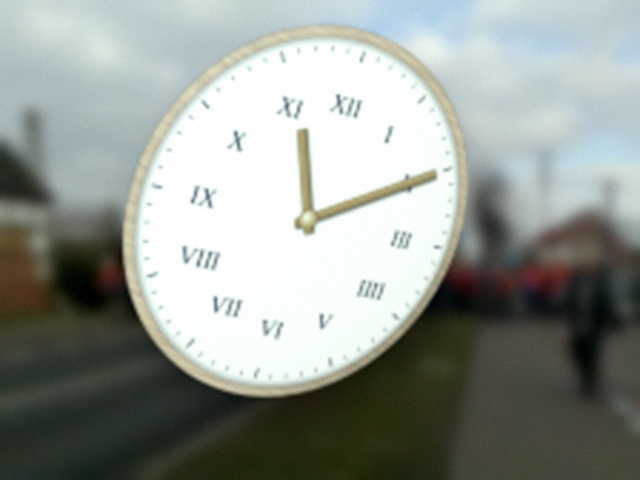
{"hour": 11, "minute": 10}
